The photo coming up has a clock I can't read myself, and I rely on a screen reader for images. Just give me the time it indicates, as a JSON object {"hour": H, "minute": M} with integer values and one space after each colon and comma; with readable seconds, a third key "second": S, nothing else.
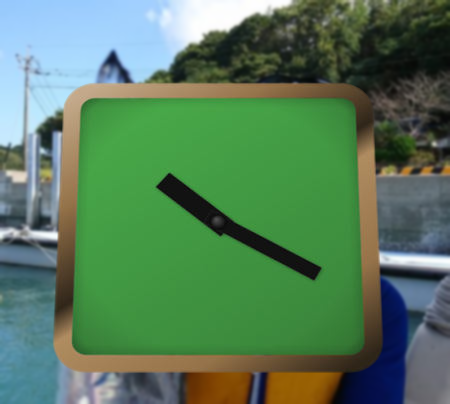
{"hour": 10, "minute": 20}
